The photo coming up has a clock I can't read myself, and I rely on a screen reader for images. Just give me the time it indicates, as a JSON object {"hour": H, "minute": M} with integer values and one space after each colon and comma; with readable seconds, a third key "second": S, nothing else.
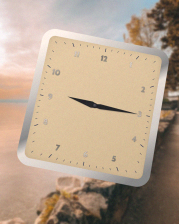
{"hour": 9, "minute": 15}
